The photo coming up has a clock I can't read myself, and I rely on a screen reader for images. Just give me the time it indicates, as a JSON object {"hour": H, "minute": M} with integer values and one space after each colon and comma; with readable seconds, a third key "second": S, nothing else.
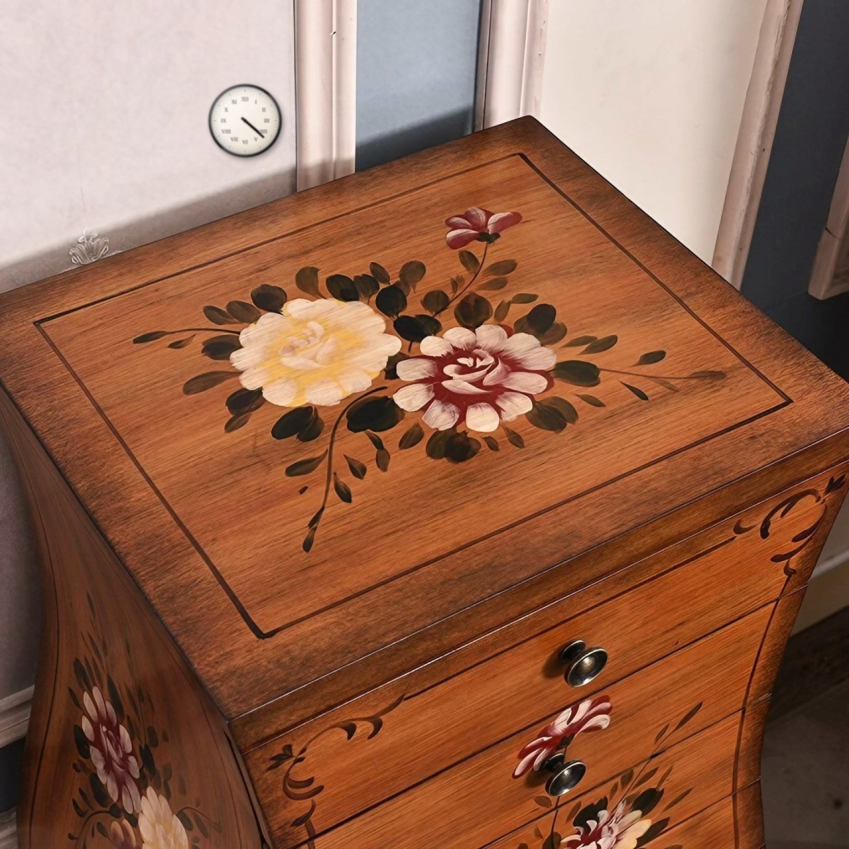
{"hour": 4, "minute": 22}
